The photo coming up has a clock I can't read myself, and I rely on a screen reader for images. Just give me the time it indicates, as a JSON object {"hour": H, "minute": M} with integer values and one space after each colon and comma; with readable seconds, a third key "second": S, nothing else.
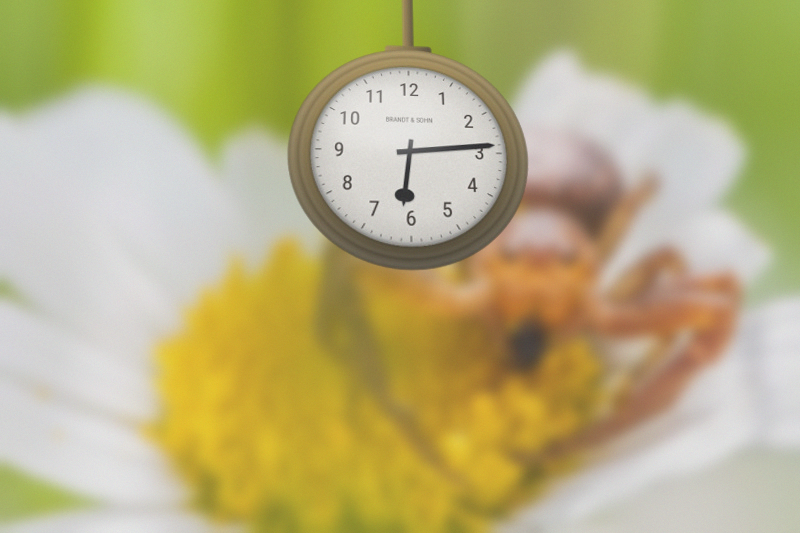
{"hour": 6, "minute": 14}
